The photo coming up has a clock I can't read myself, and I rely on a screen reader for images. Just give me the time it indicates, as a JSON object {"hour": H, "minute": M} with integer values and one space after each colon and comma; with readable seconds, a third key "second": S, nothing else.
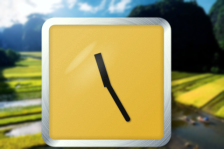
{"hour": 11, "minute": 25}
